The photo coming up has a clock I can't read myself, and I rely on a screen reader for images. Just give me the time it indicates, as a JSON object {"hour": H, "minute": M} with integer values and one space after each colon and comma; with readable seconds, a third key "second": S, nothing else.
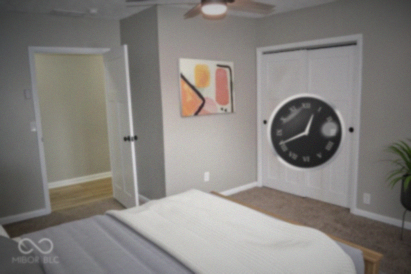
{"hour": 12, "minute": 41}
